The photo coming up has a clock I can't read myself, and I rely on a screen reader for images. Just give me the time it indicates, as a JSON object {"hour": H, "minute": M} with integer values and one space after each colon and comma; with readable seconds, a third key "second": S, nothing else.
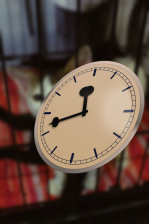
{"hour": 11, "minute": 42}
